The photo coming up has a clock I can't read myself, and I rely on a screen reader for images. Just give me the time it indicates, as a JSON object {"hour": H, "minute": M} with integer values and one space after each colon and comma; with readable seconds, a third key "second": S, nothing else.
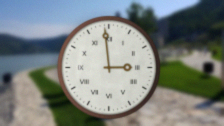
{"hour": 2, "minute": 59}
